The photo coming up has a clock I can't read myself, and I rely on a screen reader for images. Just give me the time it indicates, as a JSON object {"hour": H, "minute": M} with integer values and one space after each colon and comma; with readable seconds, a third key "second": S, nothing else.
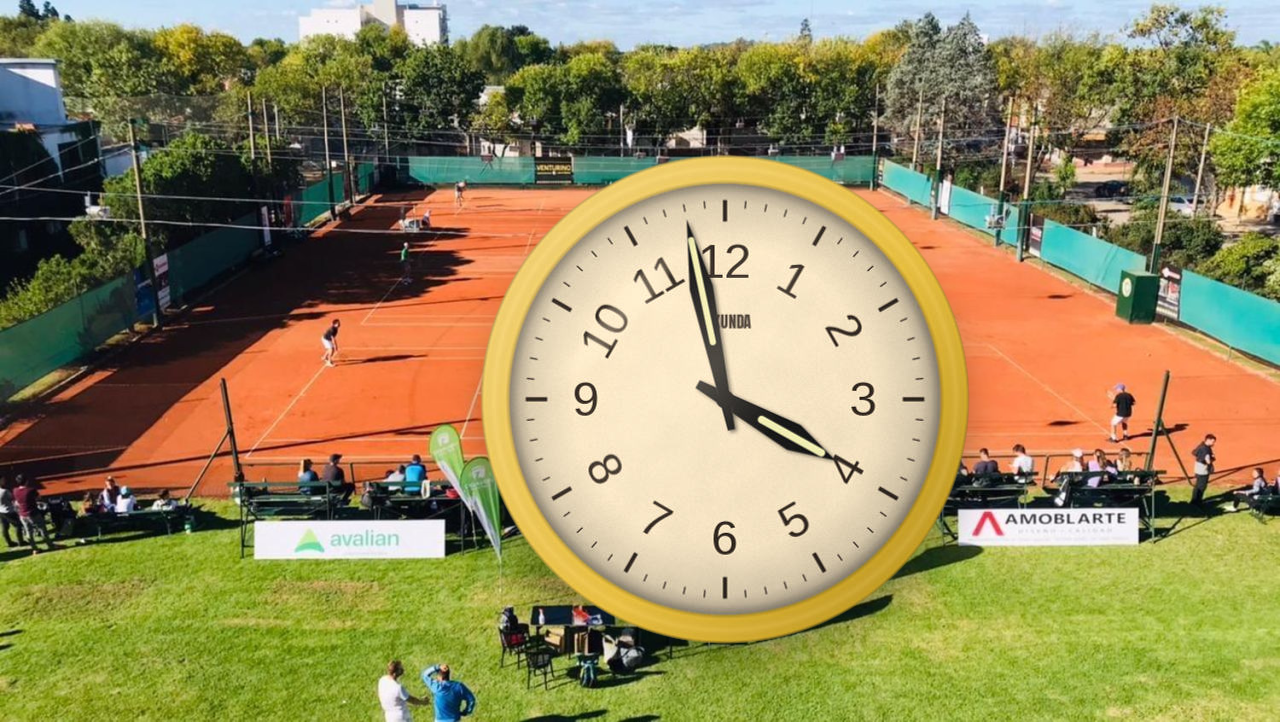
{"hour": 3, "minute": 58}
